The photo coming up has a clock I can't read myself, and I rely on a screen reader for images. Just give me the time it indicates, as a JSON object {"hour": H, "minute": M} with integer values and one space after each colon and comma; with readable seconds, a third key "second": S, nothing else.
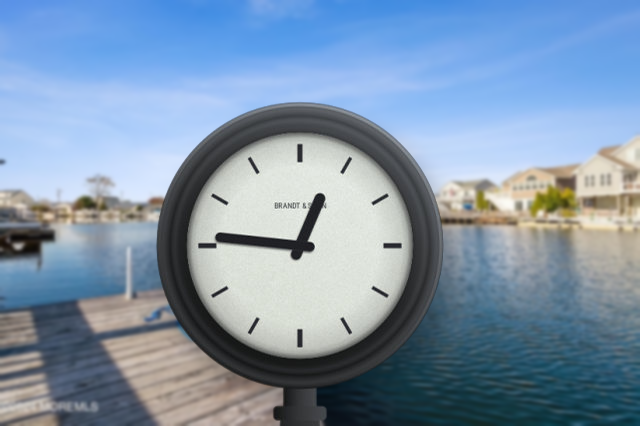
{"hour": 12, "minute": 46}
